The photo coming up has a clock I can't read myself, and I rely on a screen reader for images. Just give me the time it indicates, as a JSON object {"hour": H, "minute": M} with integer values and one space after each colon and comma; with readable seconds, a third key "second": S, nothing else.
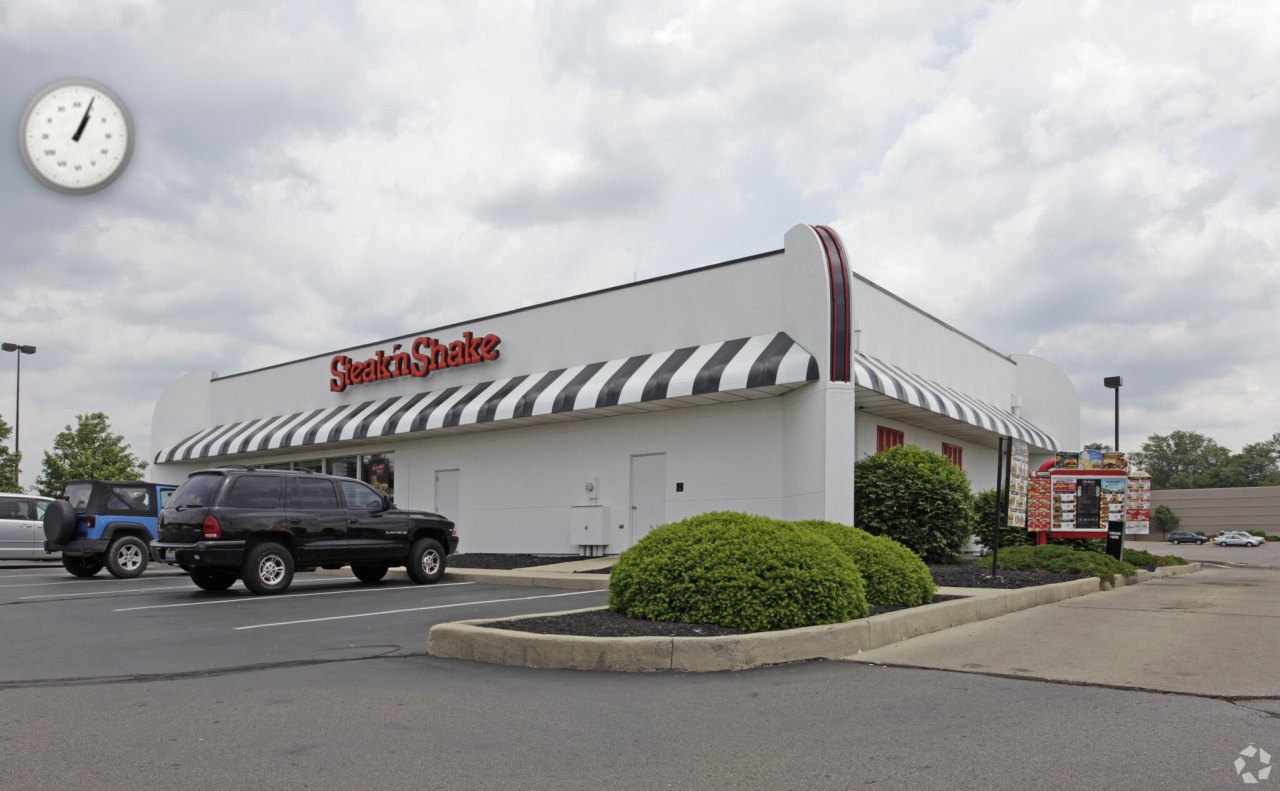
{"hour": 1, "minute": 4}
